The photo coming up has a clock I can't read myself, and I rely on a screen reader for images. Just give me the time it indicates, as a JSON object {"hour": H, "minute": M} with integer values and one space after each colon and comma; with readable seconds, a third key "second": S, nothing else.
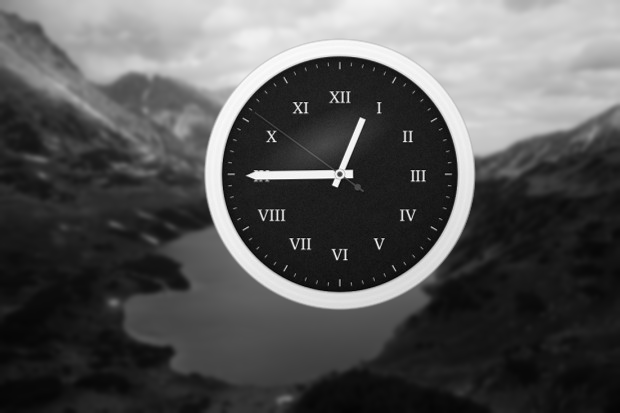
{"hour": 12, "minute": 44, "second": 51}
